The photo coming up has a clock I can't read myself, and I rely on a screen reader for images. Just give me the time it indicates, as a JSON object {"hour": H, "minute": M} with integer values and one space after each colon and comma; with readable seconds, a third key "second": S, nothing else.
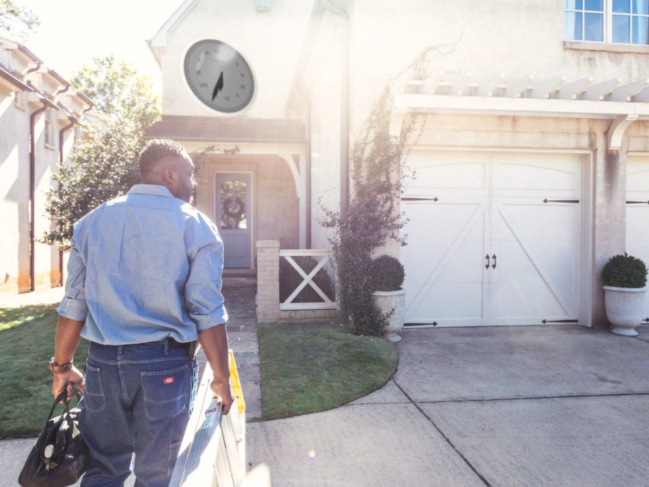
{"hour": 6, "minute": 35}
